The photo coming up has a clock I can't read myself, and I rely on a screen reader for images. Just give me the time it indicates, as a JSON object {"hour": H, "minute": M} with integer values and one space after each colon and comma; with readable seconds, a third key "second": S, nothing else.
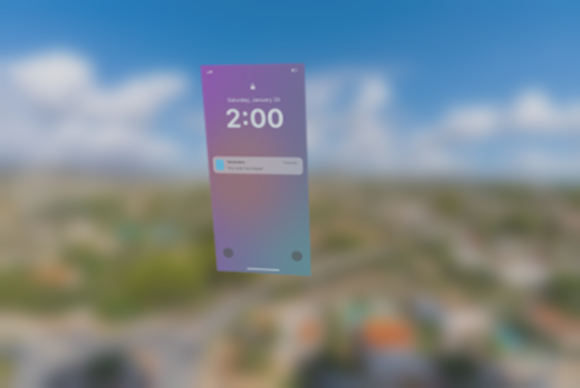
{"hour": 2, "minute": 0}
